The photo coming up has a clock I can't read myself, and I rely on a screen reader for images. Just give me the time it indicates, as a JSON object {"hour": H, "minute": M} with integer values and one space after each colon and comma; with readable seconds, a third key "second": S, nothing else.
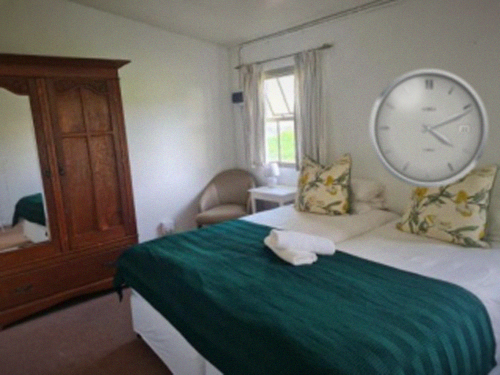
{"hour": 4, "minute": 11}
